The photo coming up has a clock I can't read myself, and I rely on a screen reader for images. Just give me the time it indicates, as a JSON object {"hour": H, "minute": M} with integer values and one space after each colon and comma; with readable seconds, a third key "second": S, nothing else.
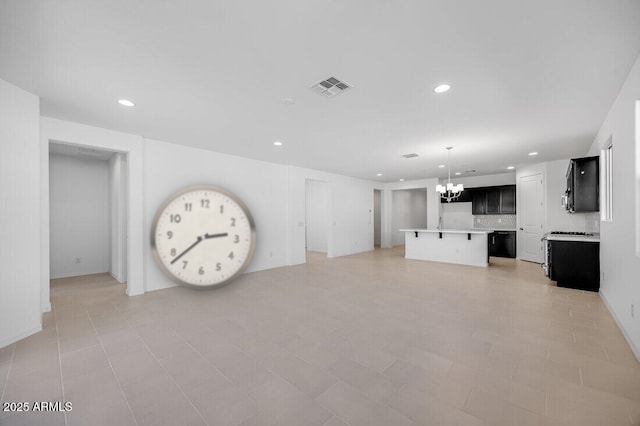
{"hour": 2, "minute": 38}
